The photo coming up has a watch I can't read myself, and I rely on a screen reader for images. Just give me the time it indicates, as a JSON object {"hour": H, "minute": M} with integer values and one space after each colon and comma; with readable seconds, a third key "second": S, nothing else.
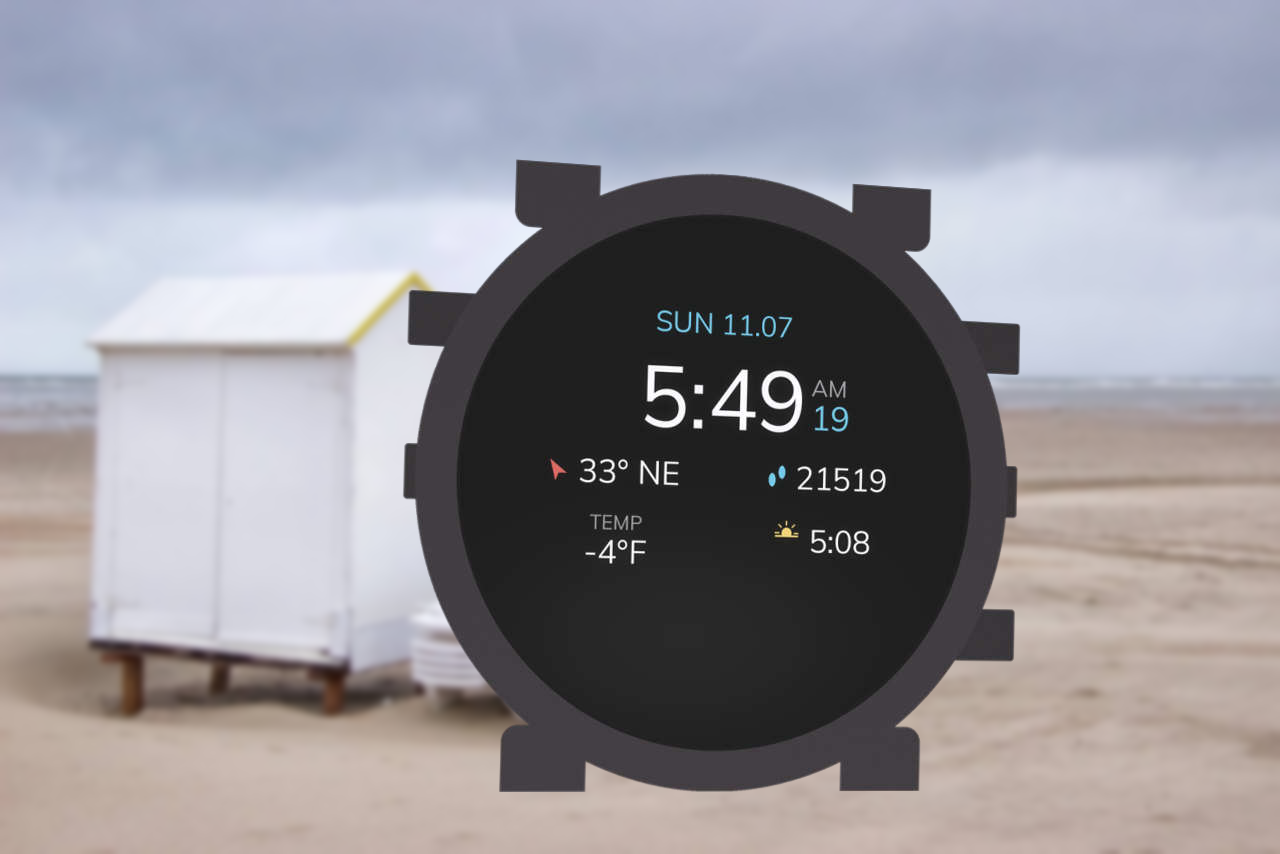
{"hour": 5, "minute": 49, "second": 19}
